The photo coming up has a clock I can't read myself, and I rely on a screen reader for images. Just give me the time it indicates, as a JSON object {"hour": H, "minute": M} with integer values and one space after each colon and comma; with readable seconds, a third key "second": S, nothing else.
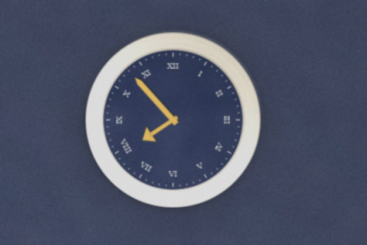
{"hour": 7, "minute": 53}
